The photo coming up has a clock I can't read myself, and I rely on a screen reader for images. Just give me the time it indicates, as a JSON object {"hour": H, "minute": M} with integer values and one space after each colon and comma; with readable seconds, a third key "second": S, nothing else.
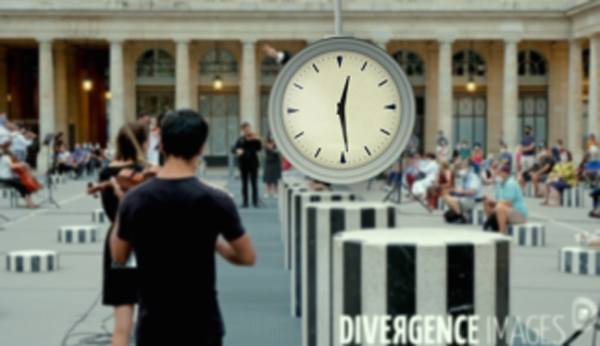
{"hour": 12, "minute": 29}
